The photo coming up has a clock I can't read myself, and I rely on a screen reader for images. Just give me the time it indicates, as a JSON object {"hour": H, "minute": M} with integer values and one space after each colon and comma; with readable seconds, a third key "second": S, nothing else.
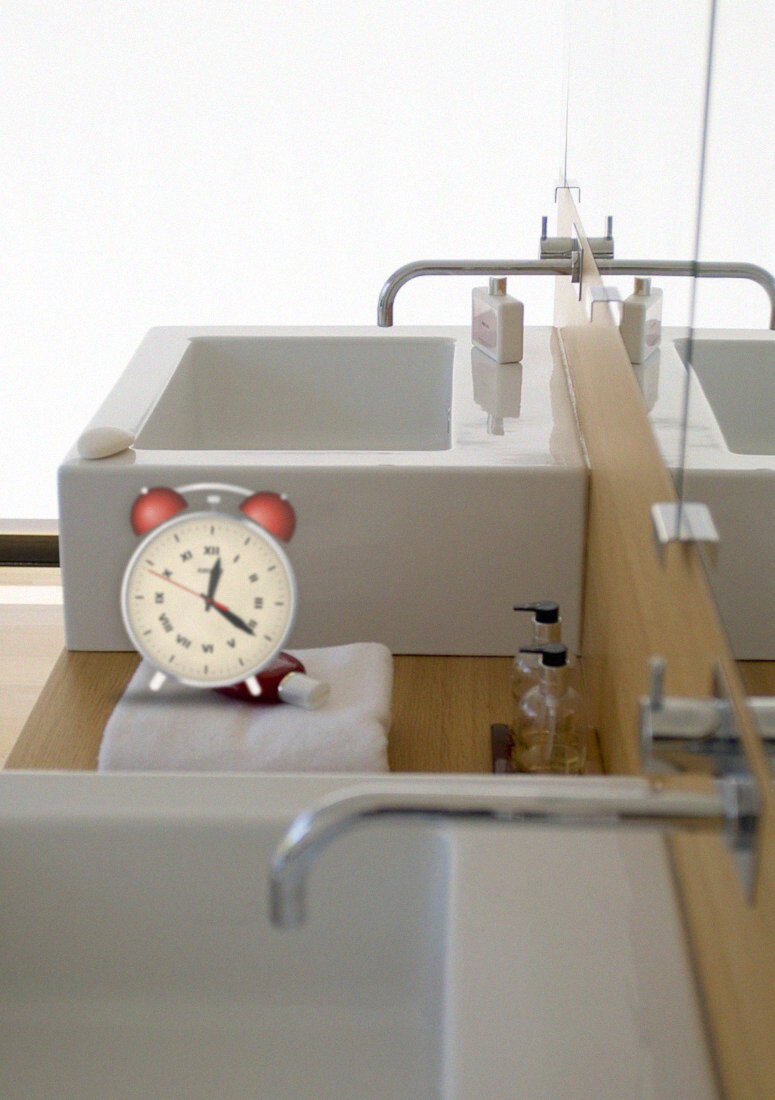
{"hour": 12, "minute": 20, "second": 49}
